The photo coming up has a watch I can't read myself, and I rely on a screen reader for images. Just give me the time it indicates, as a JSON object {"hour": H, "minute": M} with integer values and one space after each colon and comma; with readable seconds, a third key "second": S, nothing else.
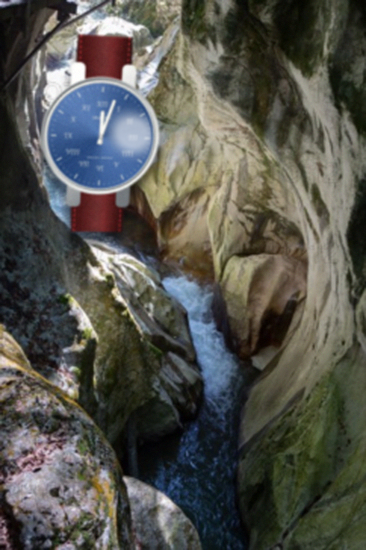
{"hour": 12, "minute": 3}
